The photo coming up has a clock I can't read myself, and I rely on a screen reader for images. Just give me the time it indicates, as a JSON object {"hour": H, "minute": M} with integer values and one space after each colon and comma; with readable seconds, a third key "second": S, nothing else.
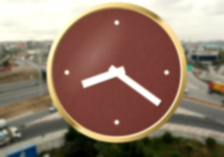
{"hour": 8, "minute": 21}
